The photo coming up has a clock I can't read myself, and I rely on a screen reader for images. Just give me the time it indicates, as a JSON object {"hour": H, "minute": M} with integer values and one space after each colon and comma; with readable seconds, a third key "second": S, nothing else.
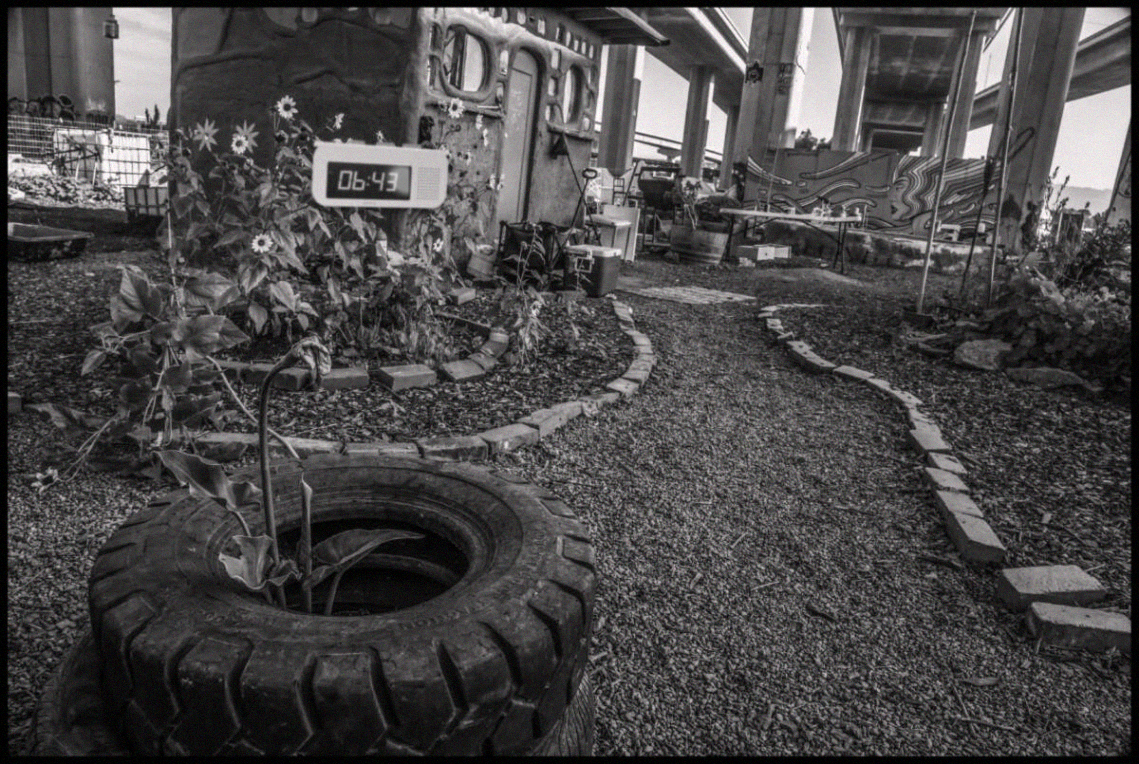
{"hour": 6, "minute": 43}
